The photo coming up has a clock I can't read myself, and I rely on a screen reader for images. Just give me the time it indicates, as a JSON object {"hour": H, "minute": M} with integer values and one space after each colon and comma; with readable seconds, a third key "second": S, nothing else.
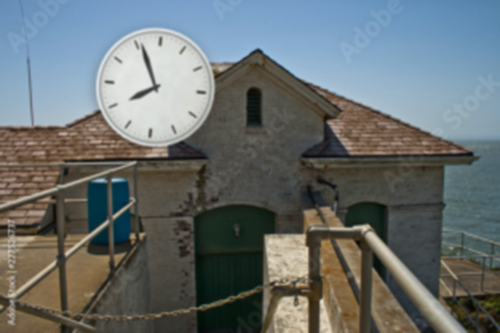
{"hour": 7, "minute": 56}
